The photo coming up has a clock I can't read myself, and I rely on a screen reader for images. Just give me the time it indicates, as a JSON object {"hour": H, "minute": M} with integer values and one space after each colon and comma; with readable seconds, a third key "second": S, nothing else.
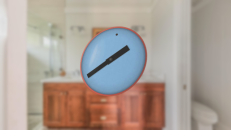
{"hour": 1, "minute": 38}
